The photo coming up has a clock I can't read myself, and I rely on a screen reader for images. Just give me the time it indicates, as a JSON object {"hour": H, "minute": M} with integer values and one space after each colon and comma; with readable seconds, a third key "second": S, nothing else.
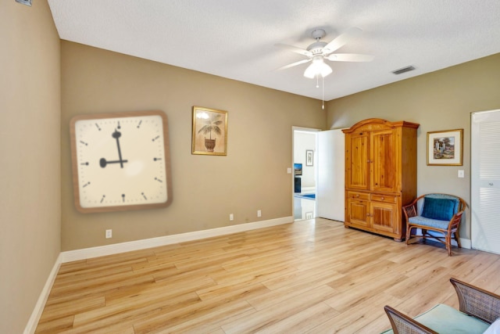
{"hour": 8, "minute": 59}
